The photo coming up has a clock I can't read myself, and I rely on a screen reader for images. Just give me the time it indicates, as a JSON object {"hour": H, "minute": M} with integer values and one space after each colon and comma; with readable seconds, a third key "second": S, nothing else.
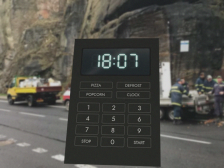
{"hour": 18, "minute": 7}
